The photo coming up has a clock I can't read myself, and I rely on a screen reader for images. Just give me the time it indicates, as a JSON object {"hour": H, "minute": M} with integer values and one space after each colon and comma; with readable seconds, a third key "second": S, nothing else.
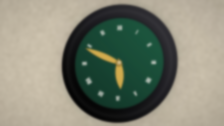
{"hour": 5, "minute": 49}
